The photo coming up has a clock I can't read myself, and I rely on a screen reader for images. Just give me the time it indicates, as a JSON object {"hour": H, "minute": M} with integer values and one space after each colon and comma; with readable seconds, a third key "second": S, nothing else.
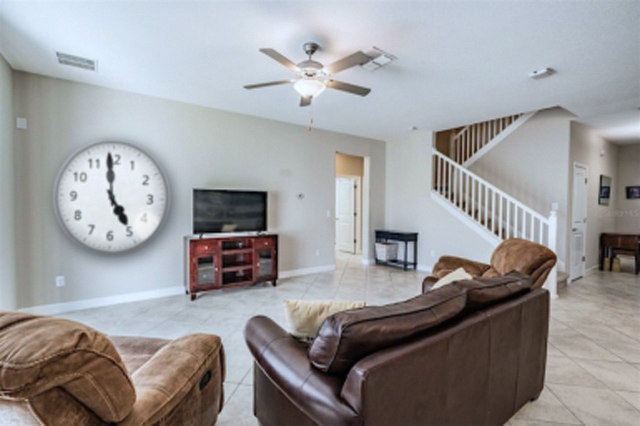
{"hour": 4, "minute": 59}
